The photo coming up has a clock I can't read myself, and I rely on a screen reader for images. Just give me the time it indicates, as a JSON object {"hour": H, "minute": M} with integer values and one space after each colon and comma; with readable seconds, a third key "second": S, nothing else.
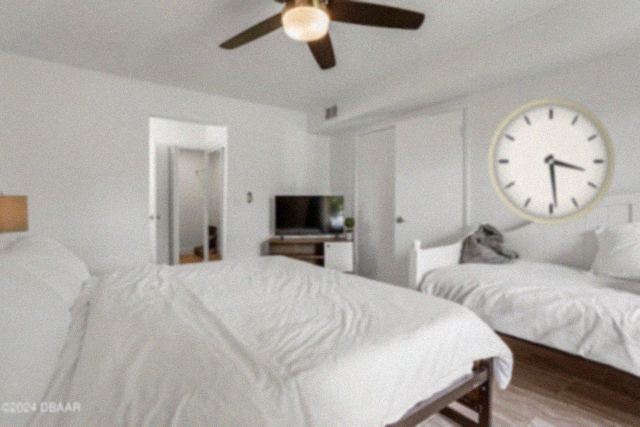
{"hour": 3, "minute": 29}
